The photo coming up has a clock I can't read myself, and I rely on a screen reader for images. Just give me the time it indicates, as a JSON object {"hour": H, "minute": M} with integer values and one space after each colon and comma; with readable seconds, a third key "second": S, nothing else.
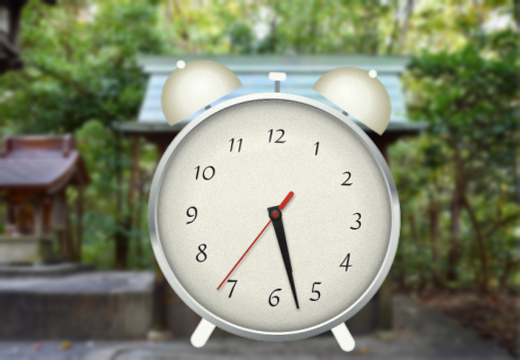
{"hour": 5, "minute": 27, "second": 36}
